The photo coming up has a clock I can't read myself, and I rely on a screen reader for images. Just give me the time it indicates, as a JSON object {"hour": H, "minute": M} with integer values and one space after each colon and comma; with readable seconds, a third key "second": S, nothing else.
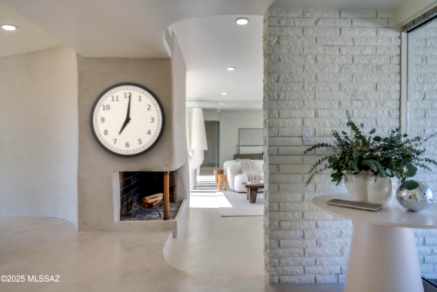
{"hour": 7, "minute": 1}
